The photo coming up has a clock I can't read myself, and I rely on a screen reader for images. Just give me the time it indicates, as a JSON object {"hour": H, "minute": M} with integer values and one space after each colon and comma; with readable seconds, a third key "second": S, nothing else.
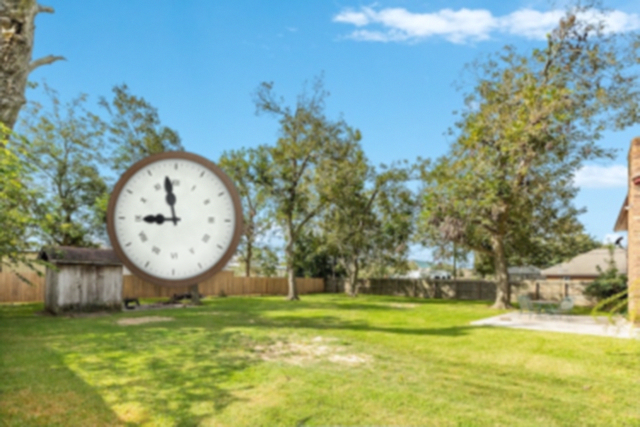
{"hour": 8, "minute": 58}
